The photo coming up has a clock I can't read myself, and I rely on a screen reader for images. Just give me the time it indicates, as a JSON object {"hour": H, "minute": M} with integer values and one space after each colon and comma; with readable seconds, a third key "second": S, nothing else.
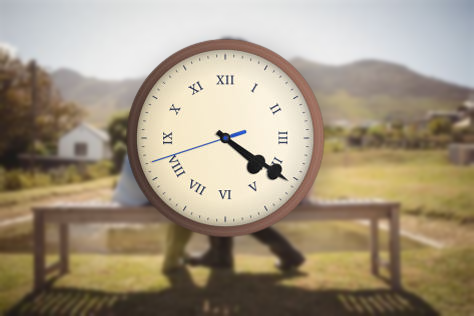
{"hour": 4, "minute": 20, "second": 42}
